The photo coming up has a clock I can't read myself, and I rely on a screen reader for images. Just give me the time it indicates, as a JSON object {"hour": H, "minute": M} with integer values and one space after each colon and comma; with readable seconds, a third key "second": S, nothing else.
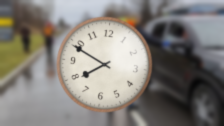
{"hour": 7, "minute": 49}
